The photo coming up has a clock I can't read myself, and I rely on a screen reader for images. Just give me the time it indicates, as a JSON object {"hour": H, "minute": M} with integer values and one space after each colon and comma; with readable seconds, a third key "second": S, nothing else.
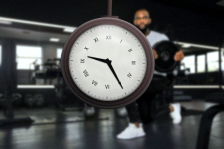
{"hour": 9, "minute": 25}
